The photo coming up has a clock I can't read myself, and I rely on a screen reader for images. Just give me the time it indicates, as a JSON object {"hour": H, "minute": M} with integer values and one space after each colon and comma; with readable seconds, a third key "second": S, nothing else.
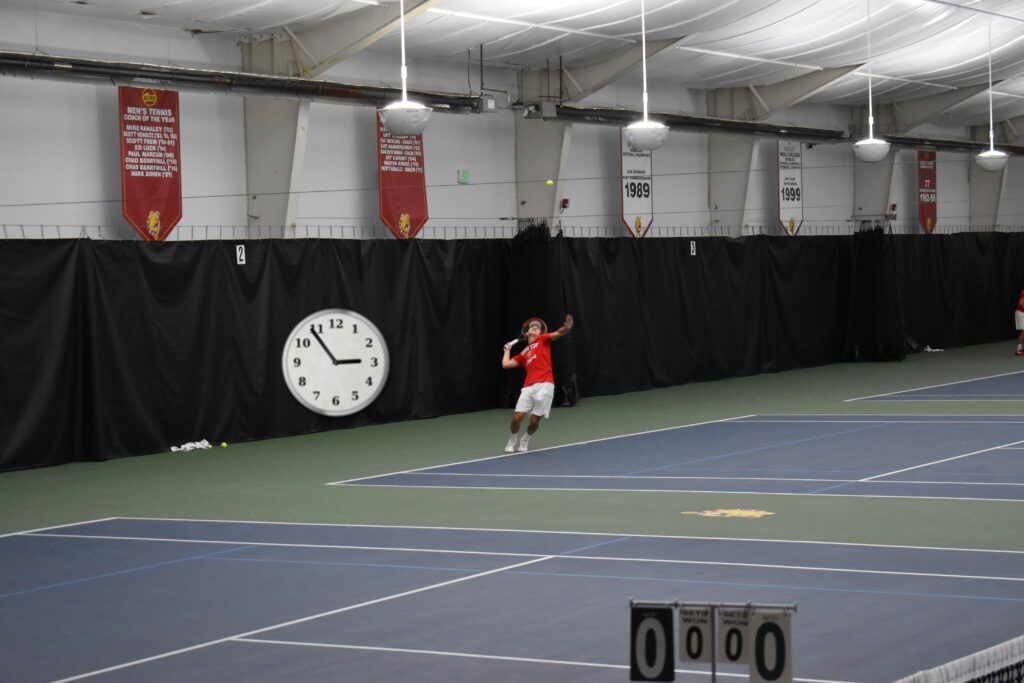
{"hour": 2, "minute": 54}
